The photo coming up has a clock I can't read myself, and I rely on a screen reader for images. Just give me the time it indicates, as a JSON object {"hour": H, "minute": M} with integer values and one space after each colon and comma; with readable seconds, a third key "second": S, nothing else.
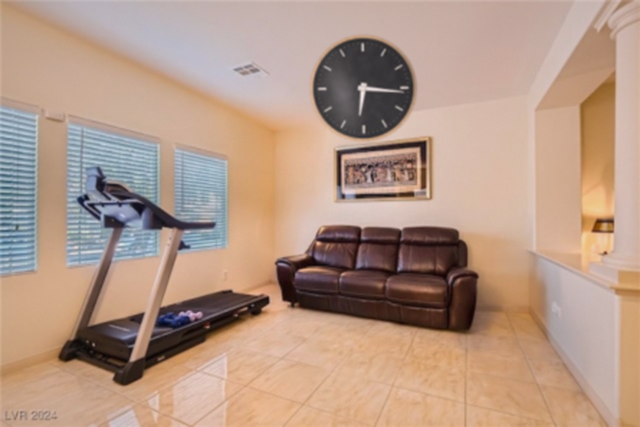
{"hour": 6, "minute": 16}
